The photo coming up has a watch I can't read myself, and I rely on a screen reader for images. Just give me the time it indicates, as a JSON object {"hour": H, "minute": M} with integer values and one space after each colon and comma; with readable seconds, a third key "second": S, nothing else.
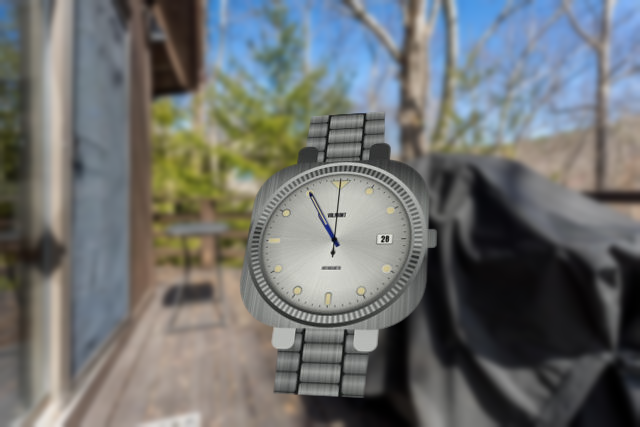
{"hour": 10, "minute": 55, "second": 0}
